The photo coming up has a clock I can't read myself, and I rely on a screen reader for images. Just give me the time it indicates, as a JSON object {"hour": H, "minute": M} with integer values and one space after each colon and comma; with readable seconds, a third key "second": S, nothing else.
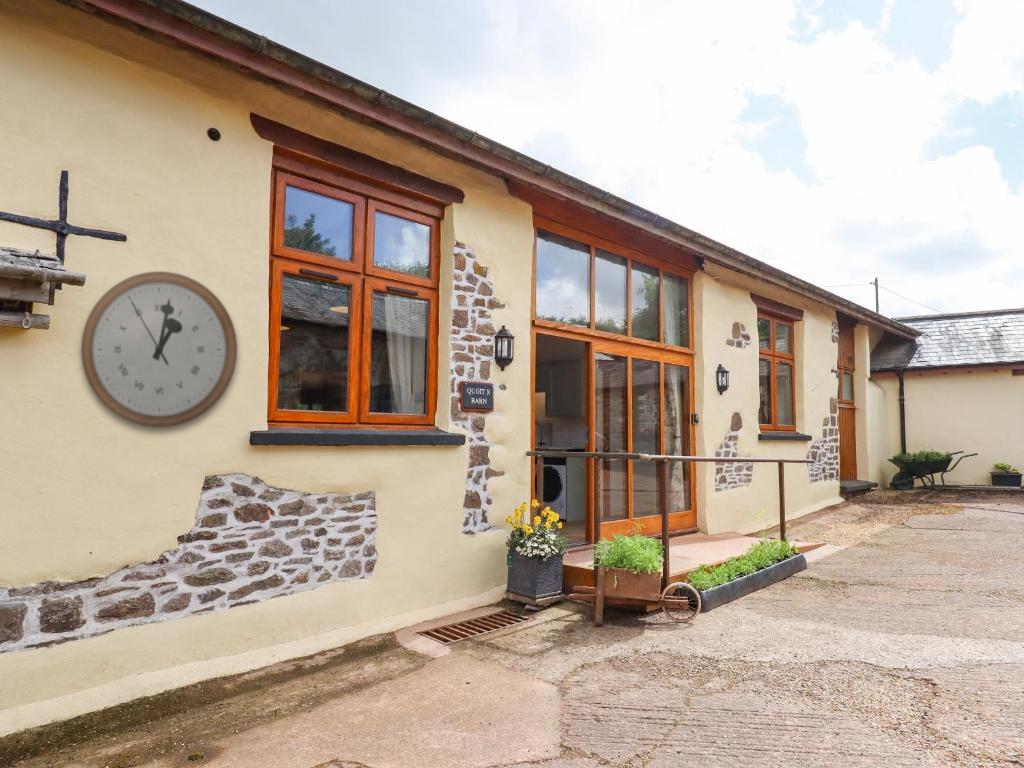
{"hour": 1, "minute": 1, "second": 55}
